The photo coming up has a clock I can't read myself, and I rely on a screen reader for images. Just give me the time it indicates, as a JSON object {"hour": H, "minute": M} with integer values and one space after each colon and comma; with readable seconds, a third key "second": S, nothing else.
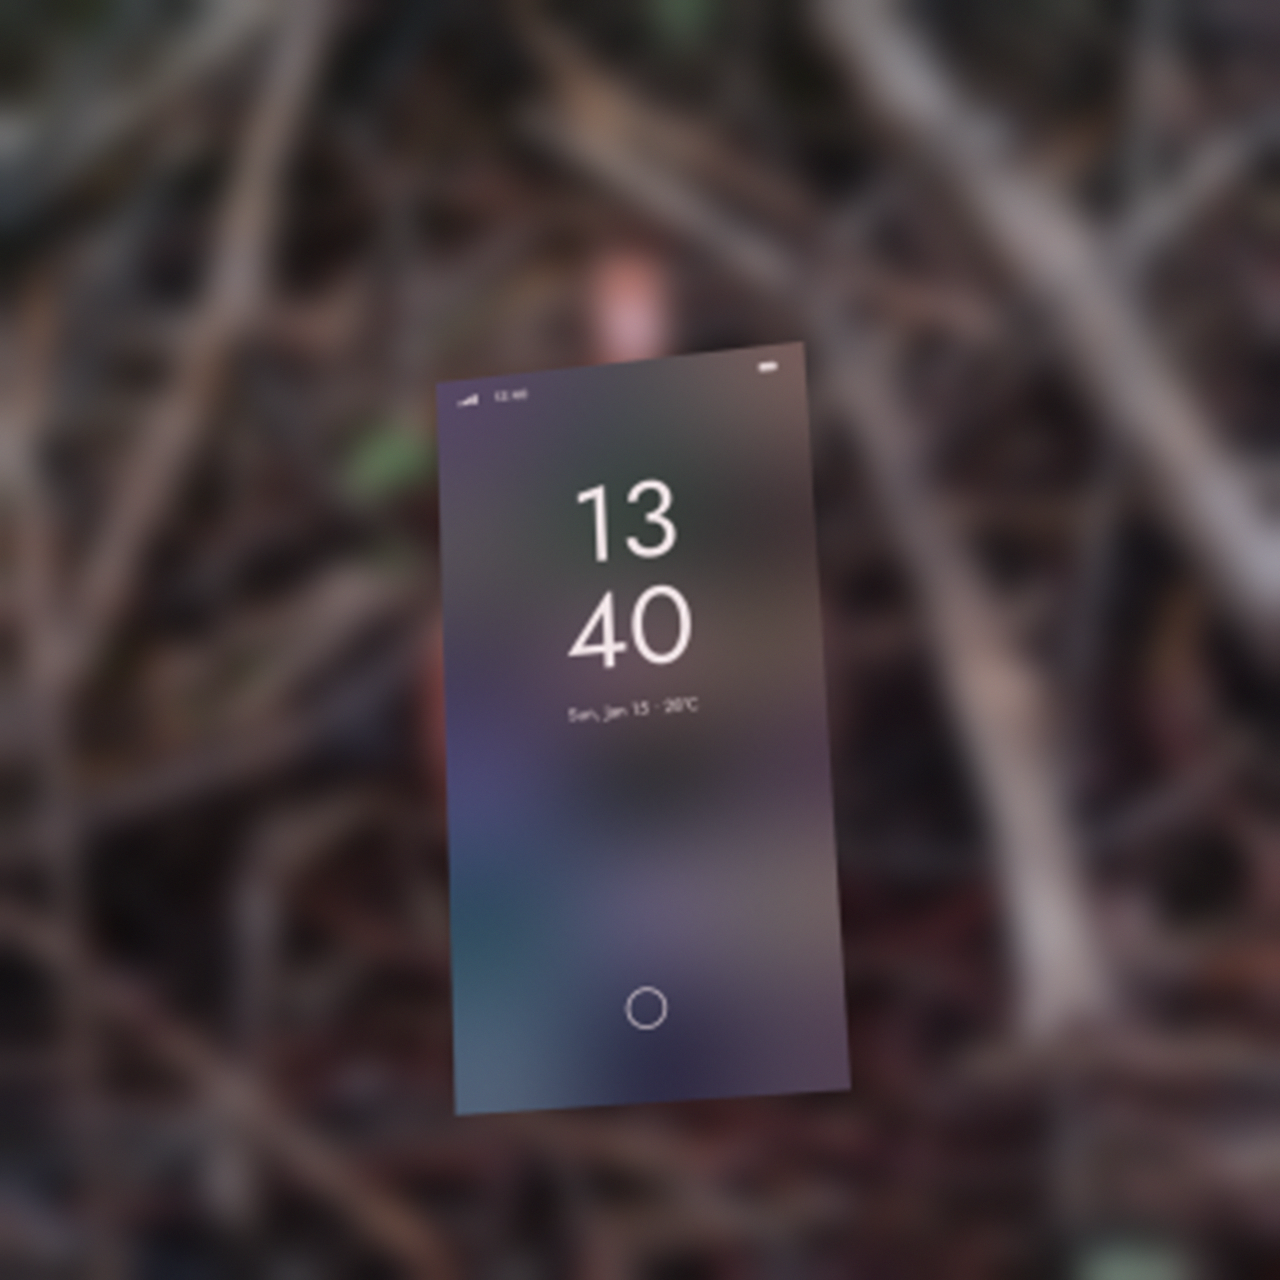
{"hour": 13, "minute": 40}
